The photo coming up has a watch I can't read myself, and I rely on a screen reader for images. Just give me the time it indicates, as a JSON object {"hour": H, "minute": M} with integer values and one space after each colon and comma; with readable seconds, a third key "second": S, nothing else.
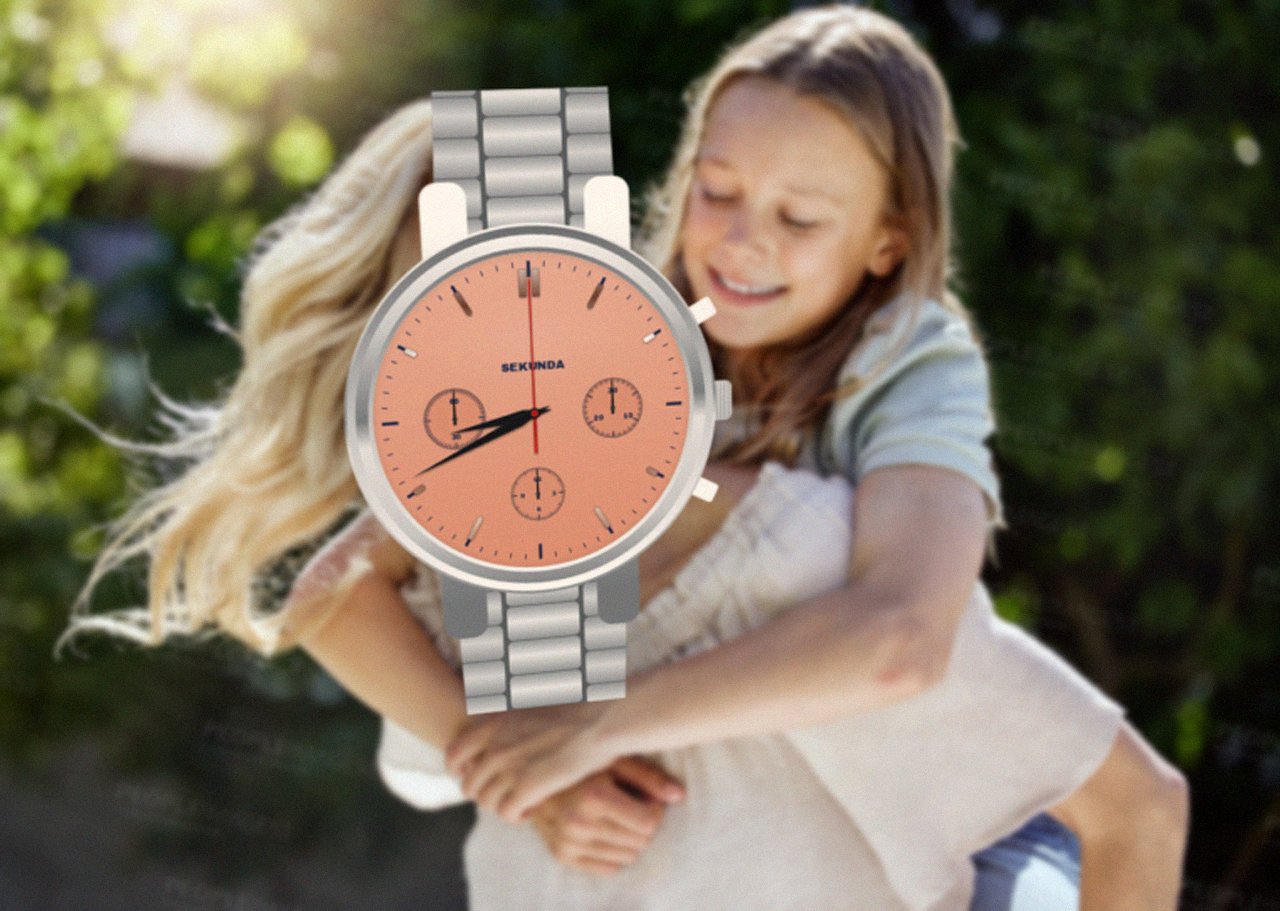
{"hour": 8, "minute": 41}
